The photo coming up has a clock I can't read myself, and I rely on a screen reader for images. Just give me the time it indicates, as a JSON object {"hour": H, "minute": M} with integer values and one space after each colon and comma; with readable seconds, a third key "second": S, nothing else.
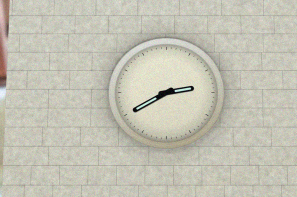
{"hour": 2, "minute": 40}
